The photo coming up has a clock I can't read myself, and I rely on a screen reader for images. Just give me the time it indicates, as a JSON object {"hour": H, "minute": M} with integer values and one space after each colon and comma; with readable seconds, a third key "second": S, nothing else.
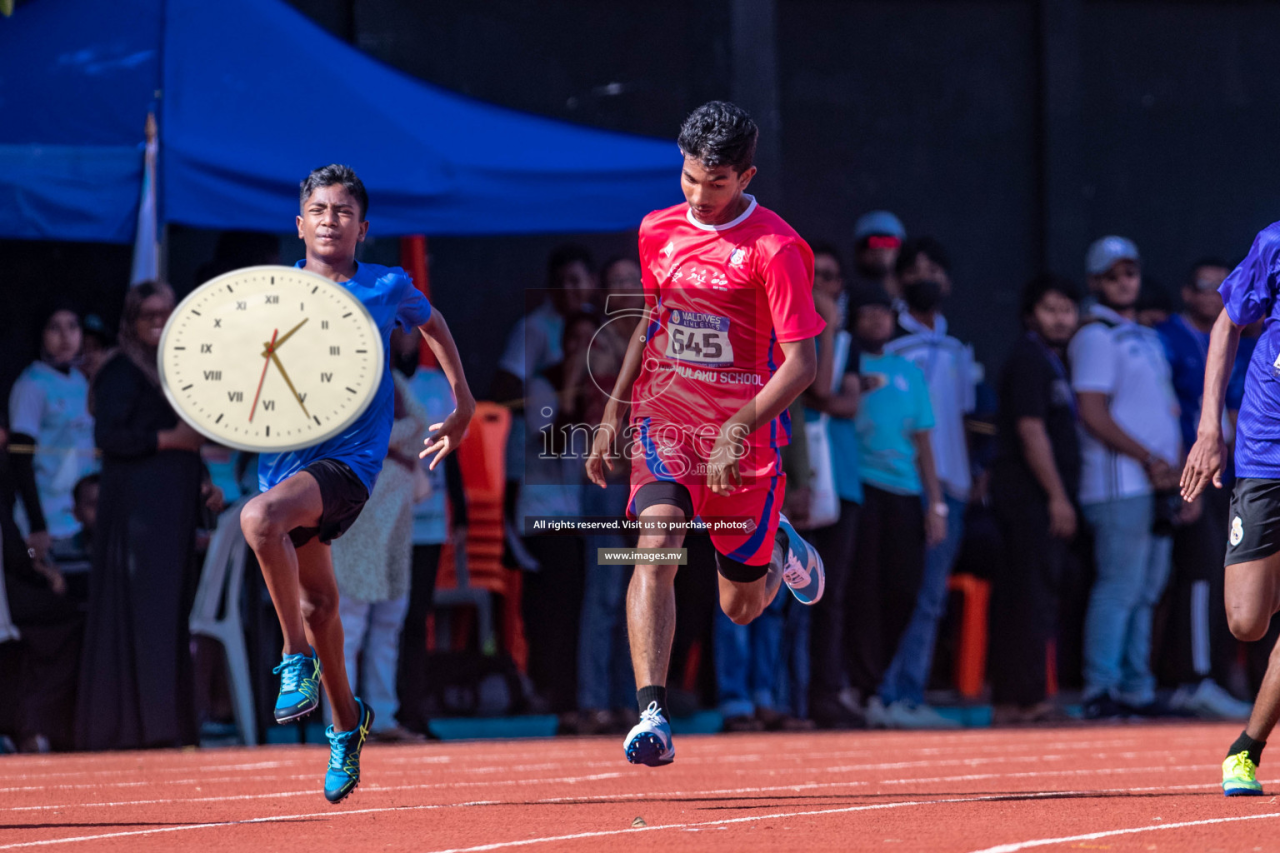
{"hour": 1, "minute": 25, "second": 32}
